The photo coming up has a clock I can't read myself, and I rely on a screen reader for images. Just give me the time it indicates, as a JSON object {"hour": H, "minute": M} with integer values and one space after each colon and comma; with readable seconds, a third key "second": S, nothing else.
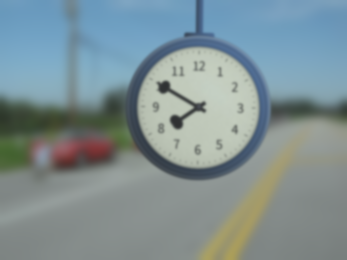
{"hour": 7, "minute": 50}
